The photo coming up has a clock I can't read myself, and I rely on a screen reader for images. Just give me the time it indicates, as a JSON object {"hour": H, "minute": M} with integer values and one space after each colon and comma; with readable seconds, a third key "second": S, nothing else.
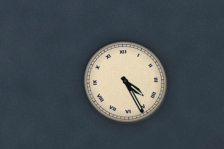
{"hour": 4, "minute": 26}
